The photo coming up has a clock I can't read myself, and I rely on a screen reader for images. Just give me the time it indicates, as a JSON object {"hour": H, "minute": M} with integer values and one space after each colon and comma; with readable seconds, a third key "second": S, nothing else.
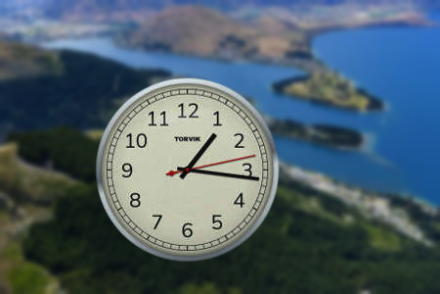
{"hour": 1, "minute": 16, "second": 13}
